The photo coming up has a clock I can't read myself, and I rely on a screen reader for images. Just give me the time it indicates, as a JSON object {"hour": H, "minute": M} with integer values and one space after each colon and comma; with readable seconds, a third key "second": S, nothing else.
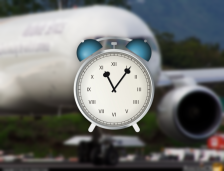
{"hour": 11, "minute": 6}
